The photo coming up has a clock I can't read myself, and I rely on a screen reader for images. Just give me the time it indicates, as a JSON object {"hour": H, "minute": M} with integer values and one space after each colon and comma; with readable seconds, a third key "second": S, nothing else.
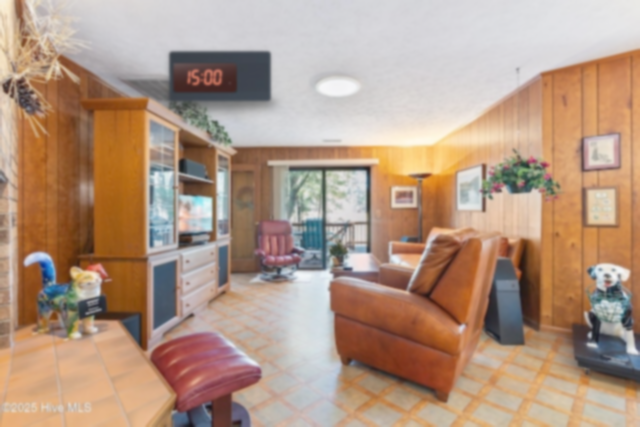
{"hour": 15, "minute": 0}
